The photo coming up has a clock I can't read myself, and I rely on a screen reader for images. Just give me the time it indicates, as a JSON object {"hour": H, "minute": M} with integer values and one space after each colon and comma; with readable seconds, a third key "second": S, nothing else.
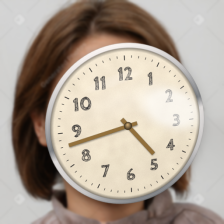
{"hour": 4, "minute": 43}
